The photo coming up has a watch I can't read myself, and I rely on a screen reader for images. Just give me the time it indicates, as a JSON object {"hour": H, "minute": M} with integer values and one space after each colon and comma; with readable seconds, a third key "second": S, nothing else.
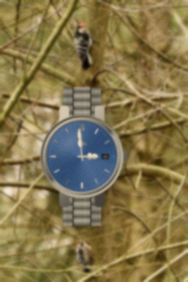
{"hour": 2, "minute": 59}
